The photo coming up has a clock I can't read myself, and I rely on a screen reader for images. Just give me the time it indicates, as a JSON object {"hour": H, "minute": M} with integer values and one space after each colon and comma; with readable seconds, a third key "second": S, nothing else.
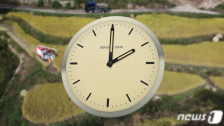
{"hour": 2, "minute": 0}
